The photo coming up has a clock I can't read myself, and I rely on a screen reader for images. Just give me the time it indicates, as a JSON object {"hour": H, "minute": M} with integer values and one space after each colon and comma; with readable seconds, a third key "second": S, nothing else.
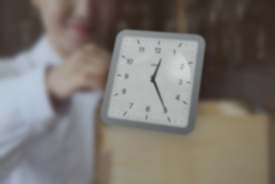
{"hour": 12, "minute": 25}
